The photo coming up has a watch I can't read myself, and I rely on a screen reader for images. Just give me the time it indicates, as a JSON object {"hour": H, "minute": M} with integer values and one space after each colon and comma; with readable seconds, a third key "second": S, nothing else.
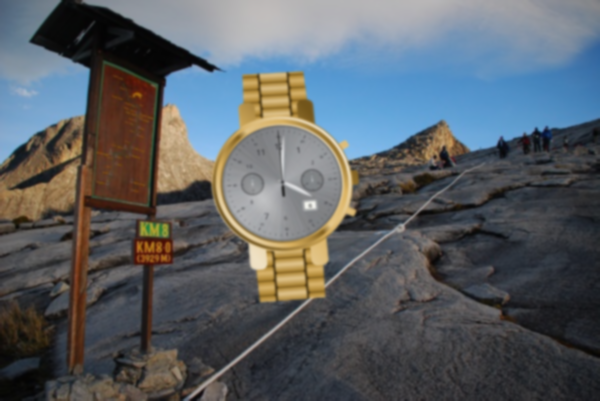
{"hour": 4, "minute": 1}
